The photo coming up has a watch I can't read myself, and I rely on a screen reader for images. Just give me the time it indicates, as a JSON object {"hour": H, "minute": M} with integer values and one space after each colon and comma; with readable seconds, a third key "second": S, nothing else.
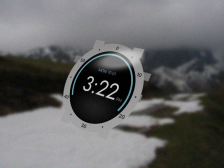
{"hour": 3, "minute": 22}
